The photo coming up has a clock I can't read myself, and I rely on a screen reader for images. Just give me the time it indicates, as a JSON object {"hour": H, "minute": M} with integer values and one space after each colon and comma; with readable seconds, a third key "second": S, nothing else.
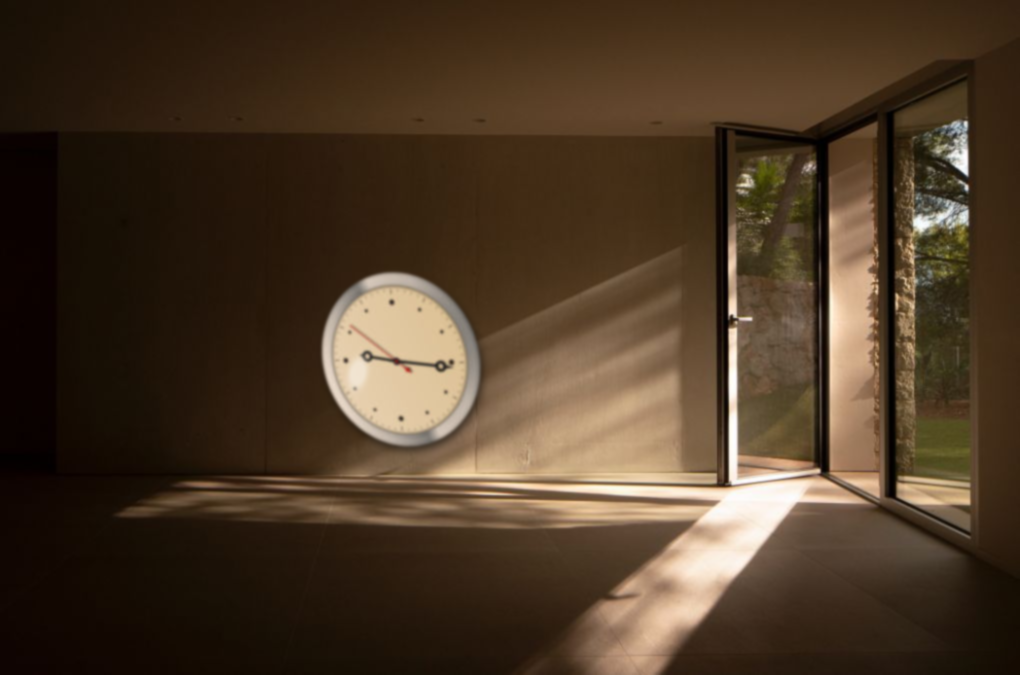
{"hour": 9, "minute": 15, "second": 51}
